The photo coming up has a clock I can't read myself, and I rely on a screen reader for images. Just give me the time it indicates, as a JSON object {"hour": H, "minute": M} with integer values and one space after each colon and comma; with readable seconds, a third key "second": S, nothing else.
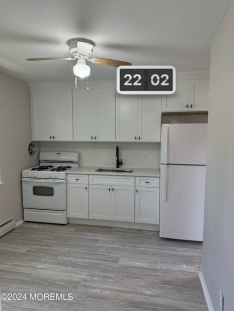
{"hour": 22, "minute": 2}
